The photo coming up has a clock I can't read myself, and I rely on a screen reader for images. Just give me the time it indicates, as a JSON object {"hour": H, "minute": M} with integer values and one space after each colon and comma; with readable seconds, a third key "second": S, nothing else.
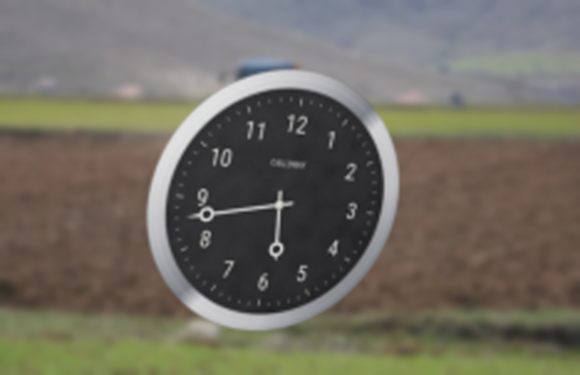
{"hour": 5, "minute": 43}
